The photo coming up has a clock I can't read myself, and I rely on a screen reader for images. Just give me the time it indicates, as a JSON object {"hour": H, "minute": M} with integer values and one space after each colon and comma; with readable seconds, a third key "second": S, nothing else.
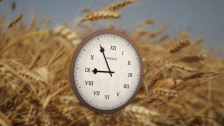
{"hour": 8, "minute": 55}
